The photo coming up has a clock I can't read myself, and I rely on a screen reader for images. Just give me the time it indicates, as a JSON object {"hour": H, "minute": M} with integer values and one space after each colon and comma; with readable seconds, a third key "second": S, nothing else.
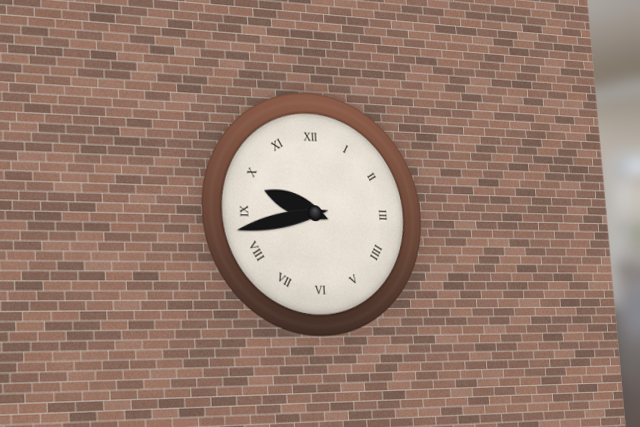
{"hour": 9, "minute": 43}
